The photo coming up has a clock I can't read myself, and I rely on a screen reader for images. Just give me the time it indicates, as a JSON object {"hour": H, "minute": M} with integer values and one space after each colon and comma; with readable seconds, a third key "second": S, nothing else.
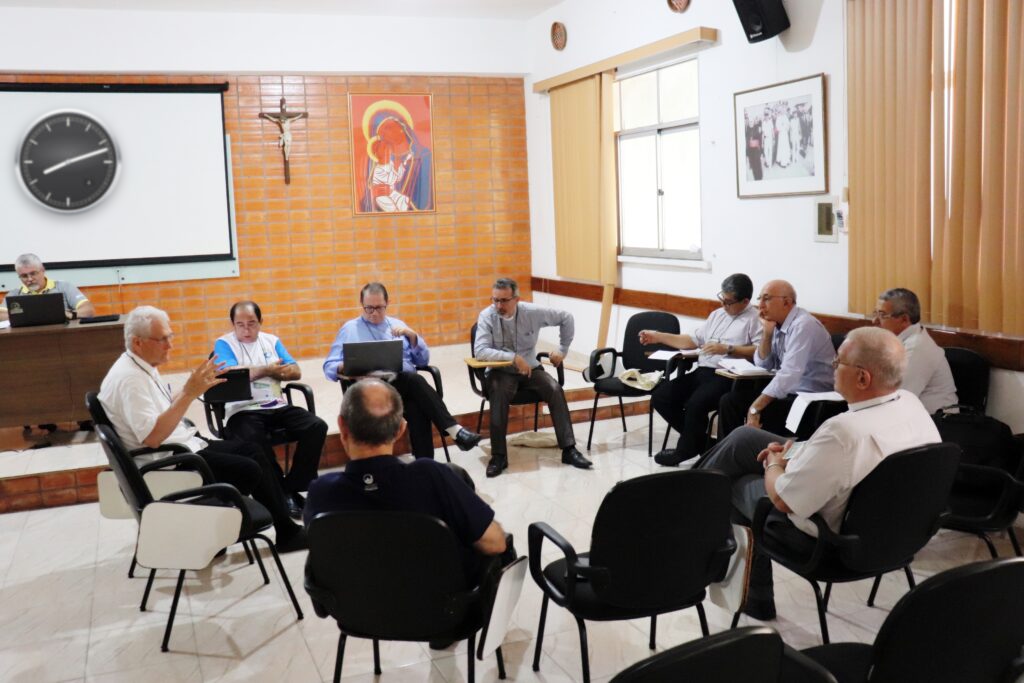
{"hour": 8, "minute": 12}
